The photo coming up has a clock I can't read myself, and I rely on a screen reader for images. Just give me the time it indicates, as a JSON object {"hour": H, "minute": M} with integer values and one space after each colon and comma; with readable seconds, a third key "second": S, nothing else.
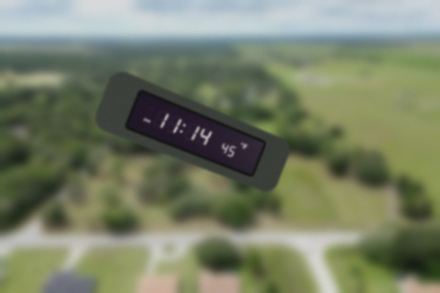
{"hour": 11, "minute": 14}
